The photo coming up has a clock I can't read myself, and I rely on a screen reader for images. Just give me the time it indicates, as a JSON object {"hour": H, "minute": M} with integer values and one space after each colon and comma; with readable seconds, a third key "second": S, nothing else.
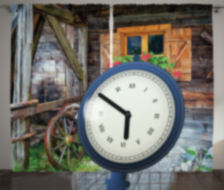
{"hour": 5, "minute": 50}
